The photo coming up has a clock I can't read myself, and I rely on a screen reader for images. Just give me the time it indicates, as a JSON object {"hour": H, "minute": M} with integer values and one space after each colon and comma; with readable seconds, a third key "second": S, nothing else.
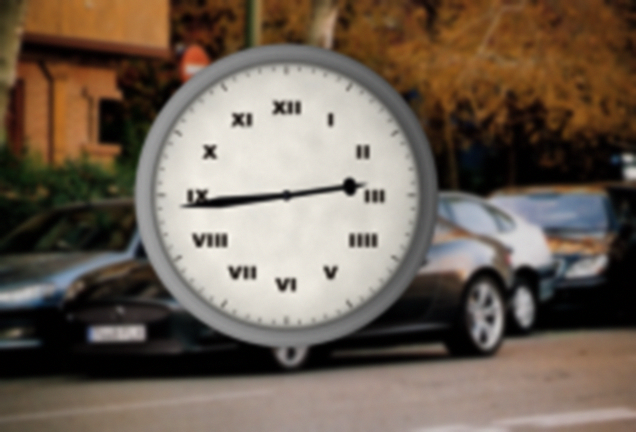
{"hour": 2, "minute": 44}
